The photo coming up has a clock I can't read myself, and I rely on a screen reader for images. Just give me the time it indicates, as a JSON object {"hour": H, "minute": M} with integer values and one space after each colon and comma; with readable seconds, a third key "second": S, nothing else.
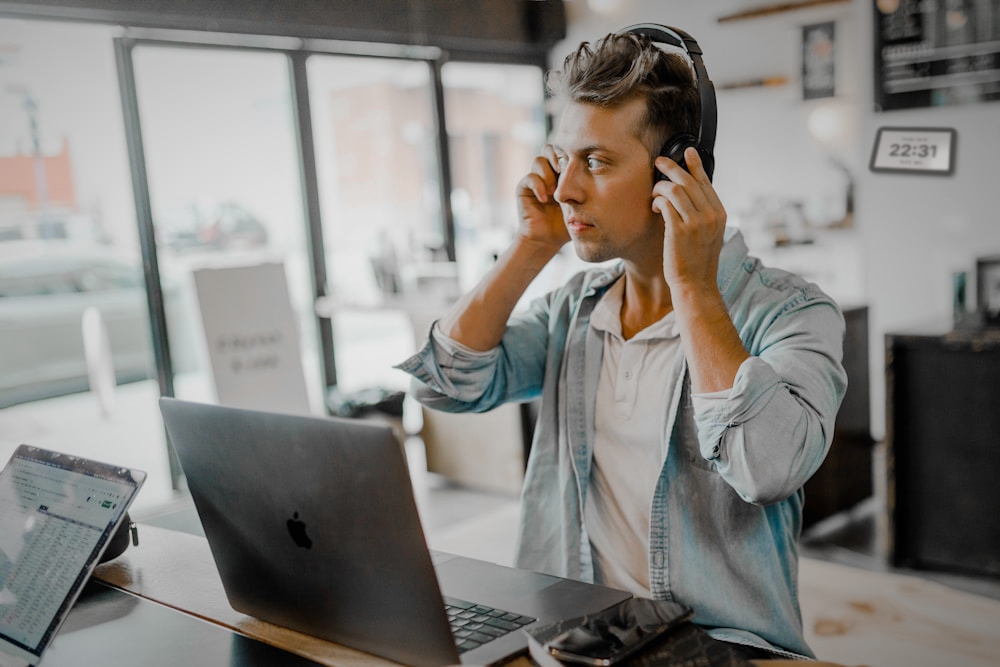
{"hour": 22, "minute": 31}
